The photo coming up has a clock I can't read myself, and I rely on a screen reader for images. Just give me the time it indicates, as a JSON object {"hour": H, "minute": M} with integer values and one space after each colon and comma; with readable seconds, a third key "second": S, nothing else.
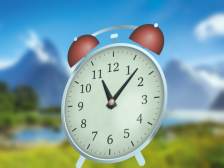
{"hour": 11, "minute": 7}
